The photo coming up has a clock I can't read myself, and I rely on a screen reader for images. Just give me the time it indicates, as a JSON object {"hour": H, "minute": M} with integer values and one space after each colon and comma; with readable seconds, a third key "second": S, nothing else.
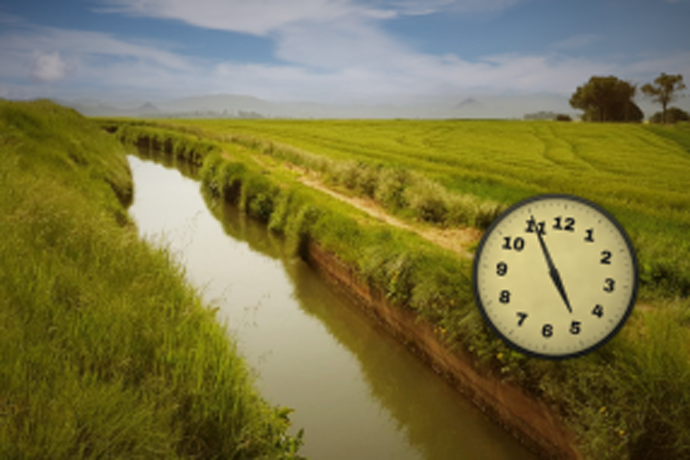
{"hour": 4, "minute": 55}
